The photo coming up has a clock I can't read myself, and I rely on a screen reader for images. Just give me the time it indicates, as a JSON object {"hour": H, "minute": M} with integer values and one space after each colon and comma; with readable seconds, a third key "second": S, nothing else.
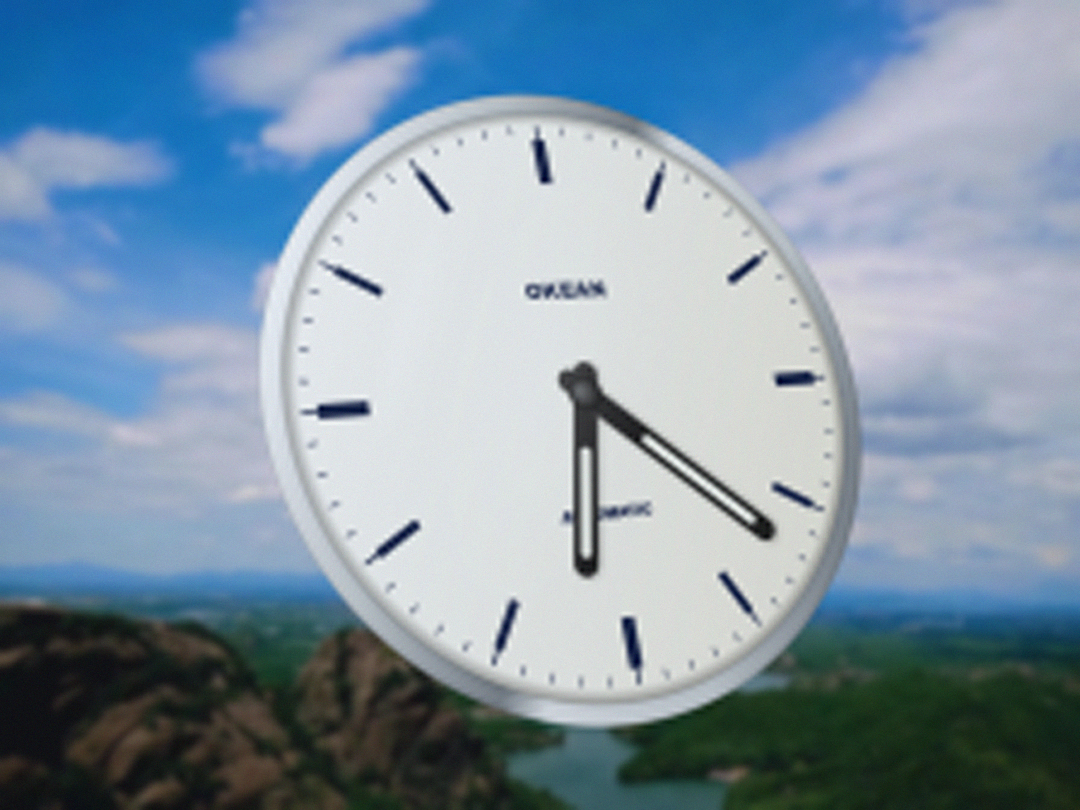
{"hour": 6, "minute": 22}
